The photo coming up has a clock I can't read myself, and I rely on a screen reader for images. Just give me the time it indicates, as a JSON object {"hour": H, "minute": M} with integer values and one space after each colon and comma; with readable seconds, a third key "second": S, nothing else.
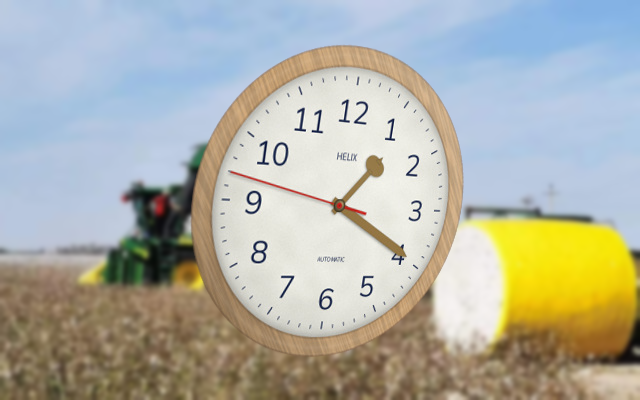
{"hour": 1, "minute": 19, "second": 47}
